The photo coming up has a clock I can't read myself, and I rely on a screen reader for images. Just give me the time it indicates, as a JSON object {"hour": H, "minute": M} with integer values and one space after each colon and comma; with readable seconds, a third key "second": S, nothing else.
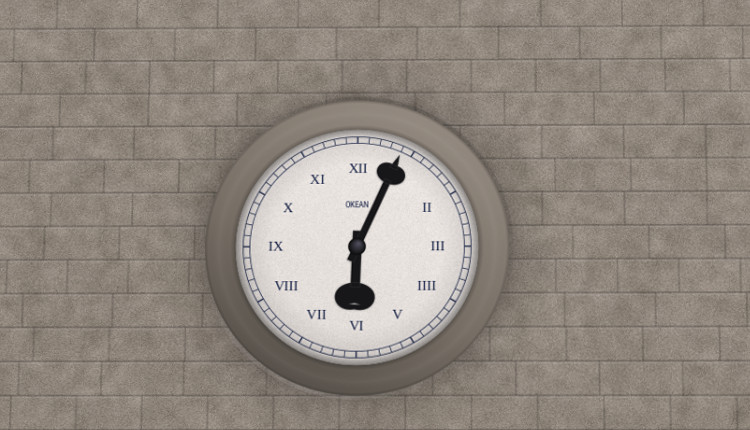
{"hour": 6, "minute": 4}
